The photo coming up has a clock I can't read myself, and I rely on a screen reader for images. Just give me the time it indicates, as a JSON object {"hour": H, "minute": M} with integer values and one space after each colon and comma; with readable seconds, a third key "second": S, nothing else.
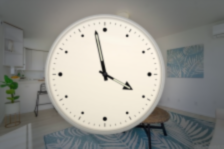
{"hour": 3, "minute": 58}
